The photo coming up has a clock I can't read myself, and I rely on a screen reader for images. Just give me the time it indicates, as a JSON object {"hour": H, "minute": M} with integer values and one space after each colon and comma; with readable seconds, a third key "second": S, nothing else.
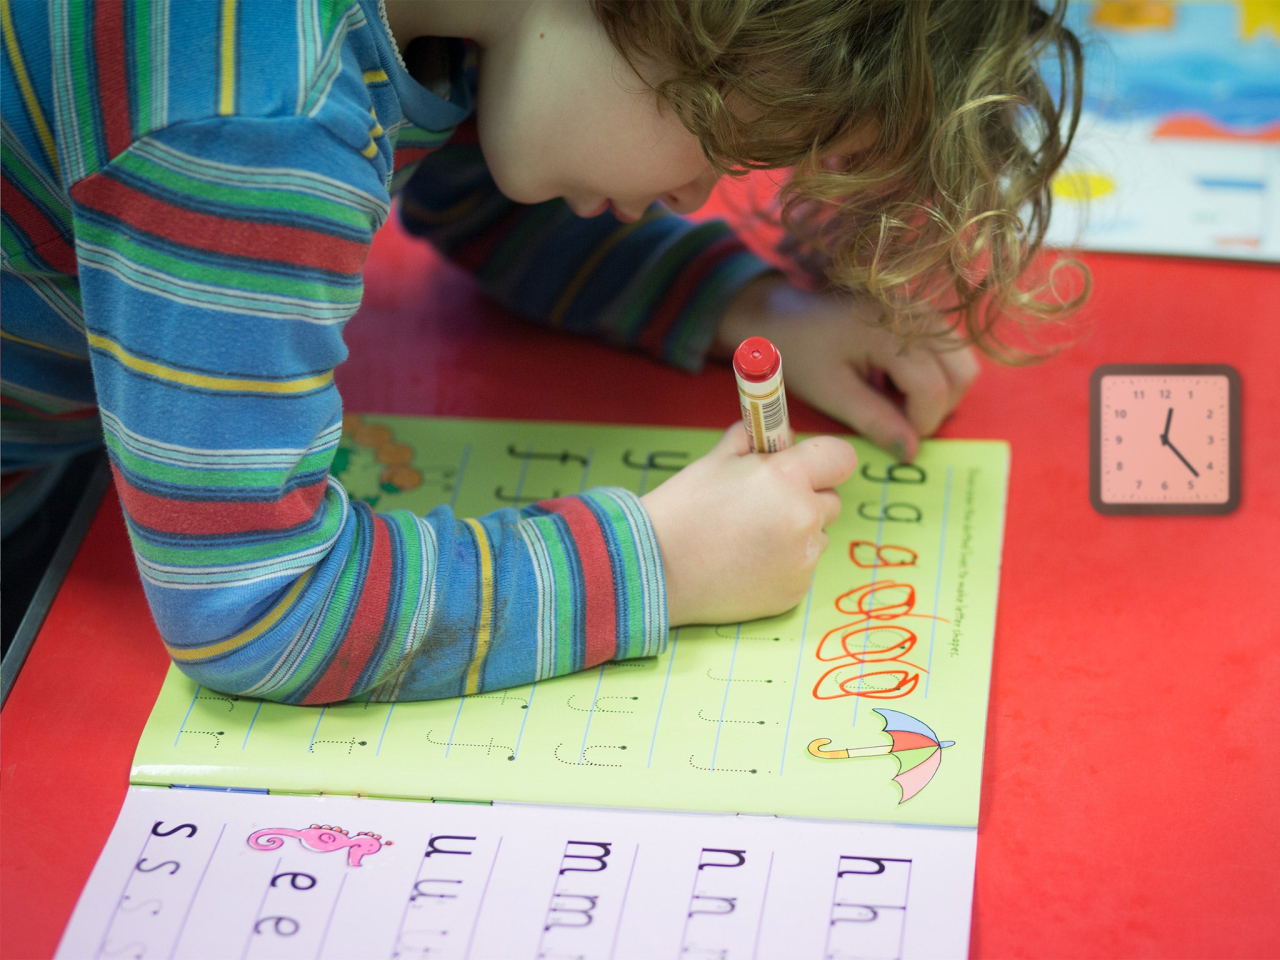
{"hour": 12, "minute": 23}
